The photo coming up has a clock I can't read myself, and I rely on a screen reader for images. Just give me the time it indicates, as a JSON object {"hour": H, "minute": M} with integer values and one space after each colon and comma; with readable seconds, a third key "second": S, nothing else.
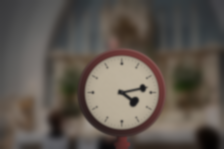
{"hour": 4, "minute": 13}
